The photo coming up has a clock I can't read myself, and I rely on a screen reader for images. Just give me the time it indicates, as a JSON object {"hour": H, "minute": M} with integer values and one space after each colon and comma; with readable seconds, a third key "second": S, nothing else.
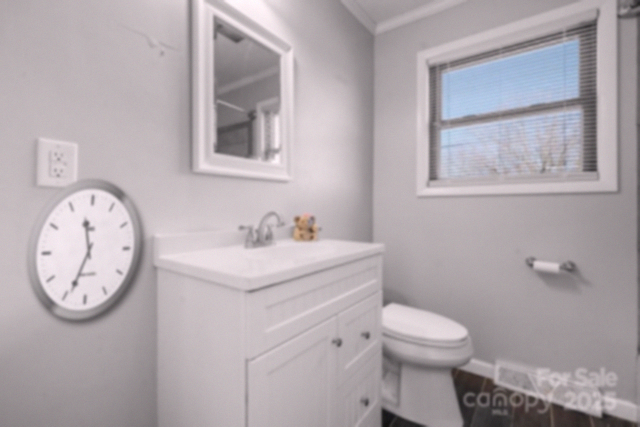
{"hour": 11, "minute": 34}
